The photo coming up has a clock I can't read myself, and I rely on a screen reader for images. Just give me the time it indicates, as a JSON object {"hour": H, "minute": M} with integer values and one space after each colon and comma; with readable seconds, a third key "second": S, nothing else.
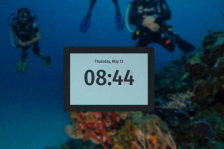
{"hour": 8, "minute": 44}
